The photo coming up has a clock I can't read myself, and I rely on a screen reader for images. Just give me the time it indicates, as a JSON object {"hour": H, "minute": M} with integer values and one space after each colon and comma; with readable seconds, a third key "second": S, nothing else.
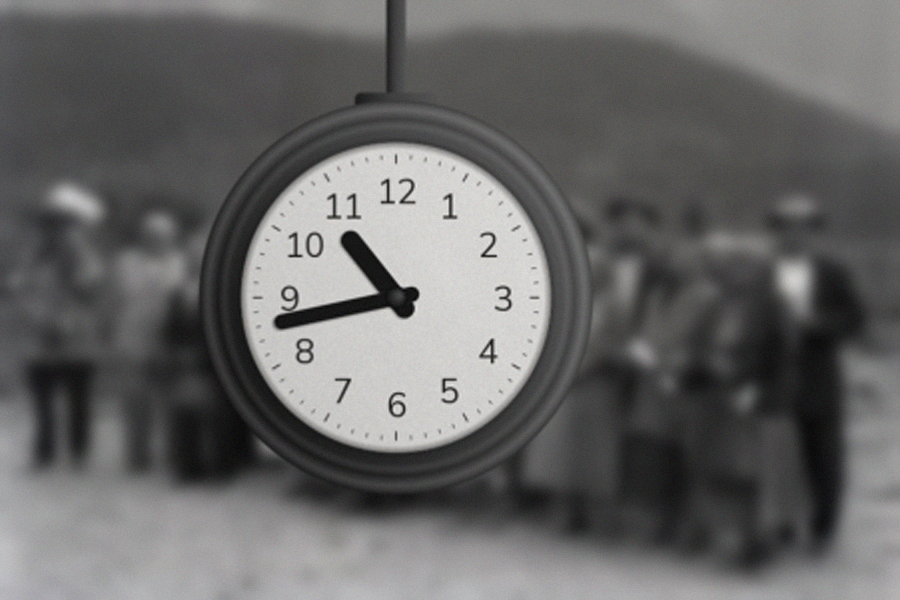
{"hour": 10, "minute": 43}
